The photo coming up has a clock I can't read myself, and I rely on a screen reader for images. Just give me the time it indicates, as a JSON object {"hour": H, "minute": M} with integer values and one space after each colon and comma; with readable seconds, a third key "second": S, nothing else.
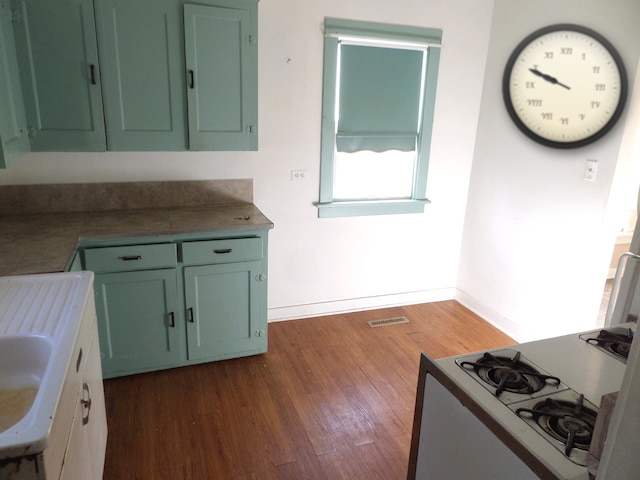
{"hour": 9, "minute": 49}
